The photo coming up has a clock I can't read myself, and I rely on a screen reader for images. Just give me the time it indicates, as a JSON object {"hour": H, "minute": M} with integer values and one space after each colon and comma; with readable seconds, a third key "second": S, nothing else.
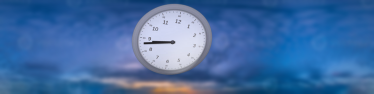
{"hour": 8, "minute": 43}
